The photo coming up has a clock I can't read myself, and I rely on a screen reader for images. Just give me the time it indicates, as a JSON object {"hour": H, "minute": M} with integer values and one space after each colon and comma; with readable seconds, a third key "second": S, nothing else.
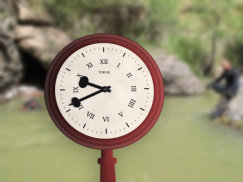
{"hour": 9, "minute": 41}
